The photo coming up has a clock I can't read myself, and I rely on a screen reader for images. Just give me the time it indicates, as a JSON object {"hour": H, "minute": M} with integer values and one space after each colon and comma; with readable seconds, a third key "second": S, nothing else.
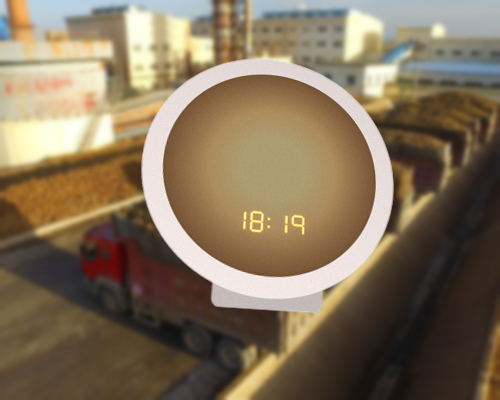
{"hour": 18, "minute": 19}
